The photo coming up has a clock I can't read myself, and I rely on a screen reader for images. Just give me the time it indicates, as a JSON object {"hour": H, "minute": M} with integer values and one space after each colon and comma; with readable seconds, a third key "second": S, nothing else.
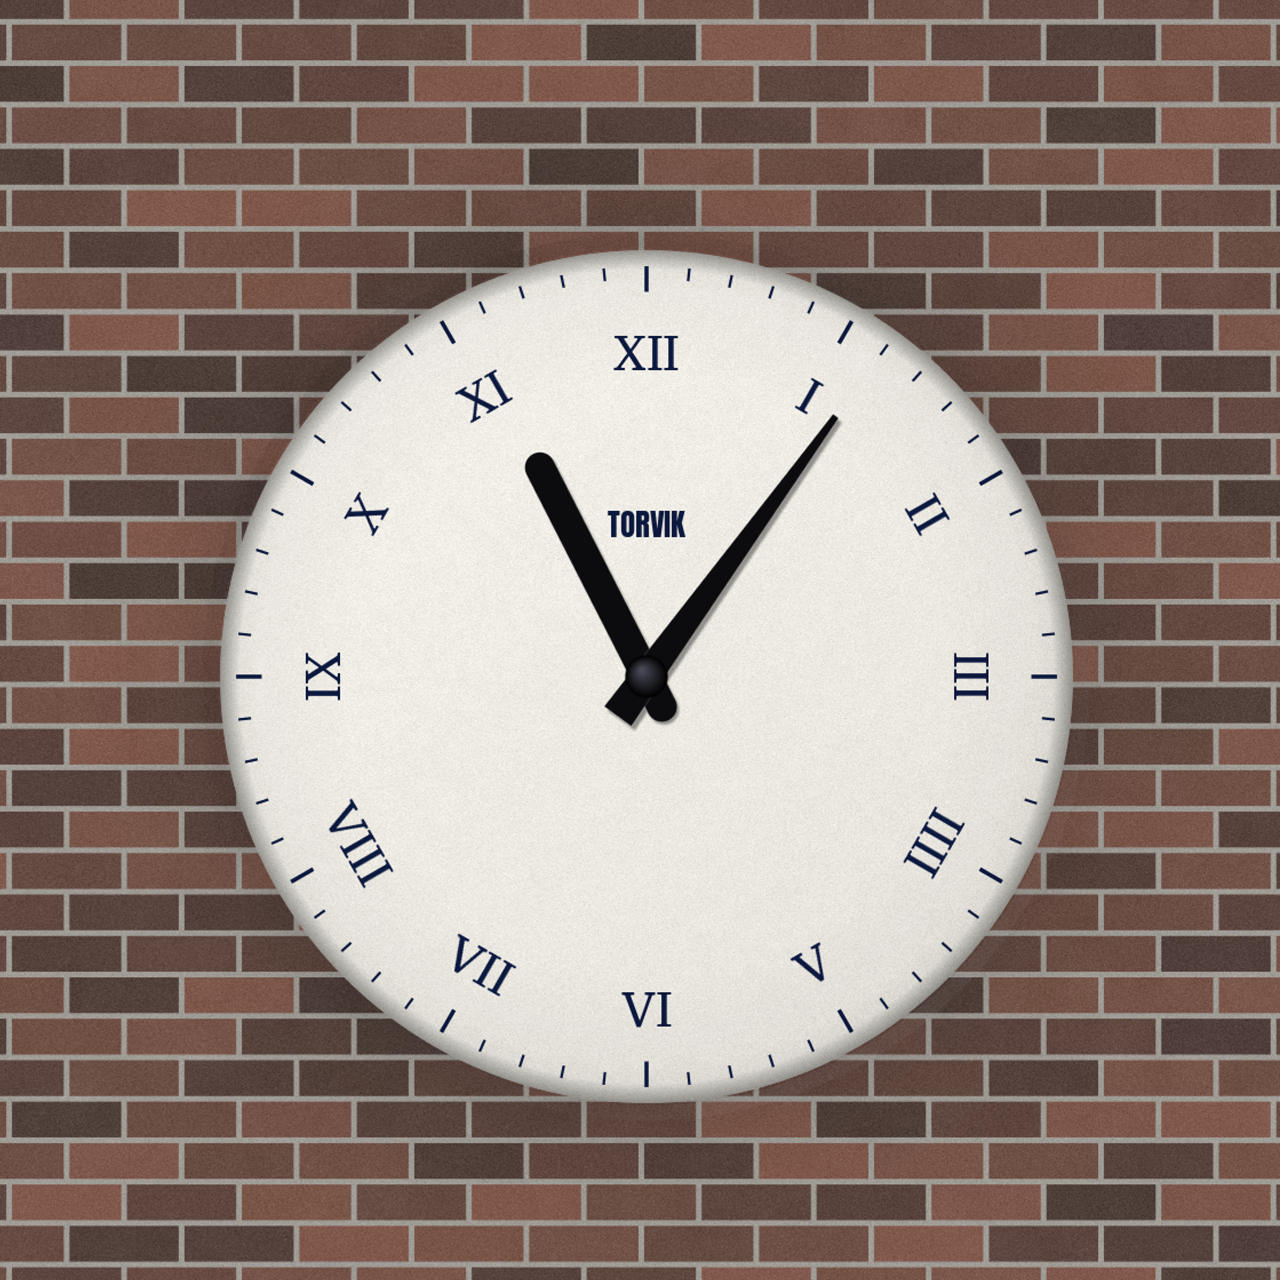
{"hour": 11, "minute": 6}
